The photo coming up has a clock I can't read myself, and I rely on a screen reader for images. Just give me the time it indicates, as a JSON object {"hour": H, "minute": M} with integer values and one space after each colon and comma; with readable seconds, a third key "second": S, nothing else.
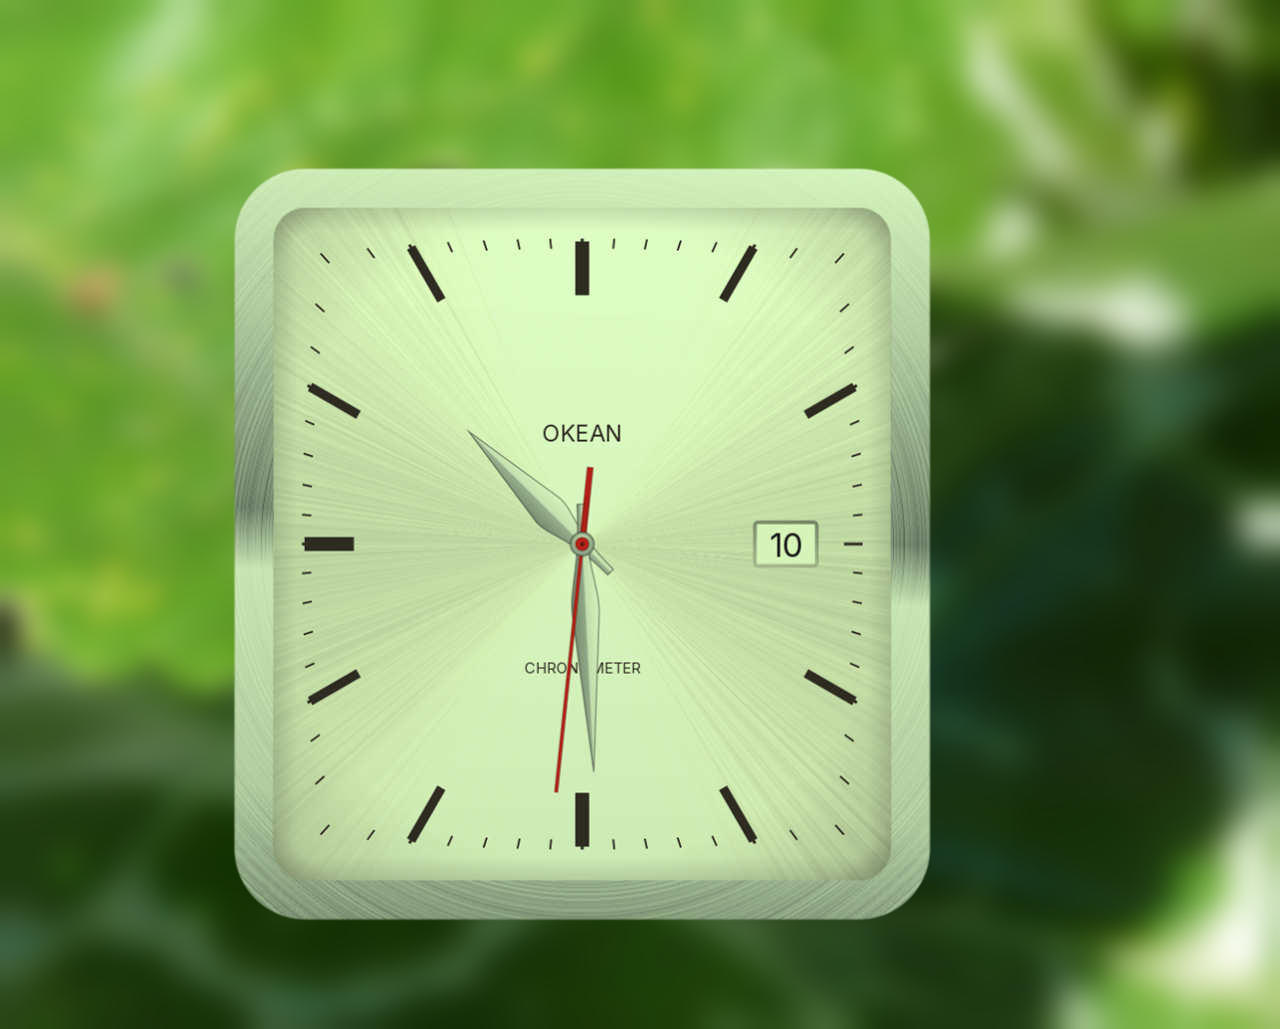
{"hour": 10, "minute": 29, "second": 31}
